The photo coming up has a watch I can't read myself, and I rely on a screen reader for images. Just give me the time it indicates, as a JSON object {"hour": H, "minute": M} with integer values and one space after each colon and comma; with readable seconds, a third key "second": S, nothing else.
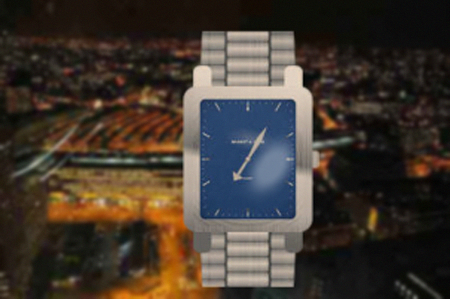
{"hour": 7, "minute": 5}
